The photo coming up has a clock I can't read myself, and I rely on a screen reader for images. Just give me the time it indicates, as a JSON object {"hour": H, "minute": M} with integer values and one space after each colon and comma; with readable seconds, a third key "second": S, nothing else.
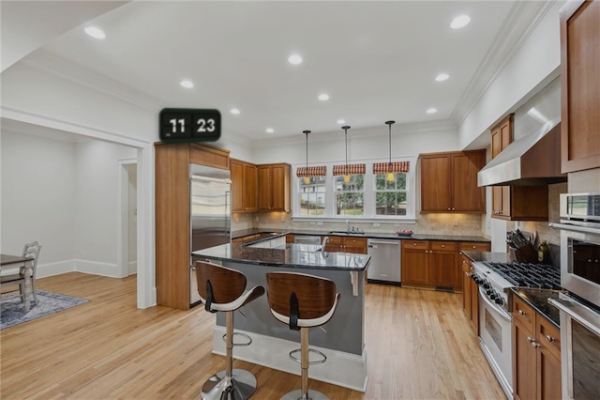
{"hour": 11, "minute": 23}
